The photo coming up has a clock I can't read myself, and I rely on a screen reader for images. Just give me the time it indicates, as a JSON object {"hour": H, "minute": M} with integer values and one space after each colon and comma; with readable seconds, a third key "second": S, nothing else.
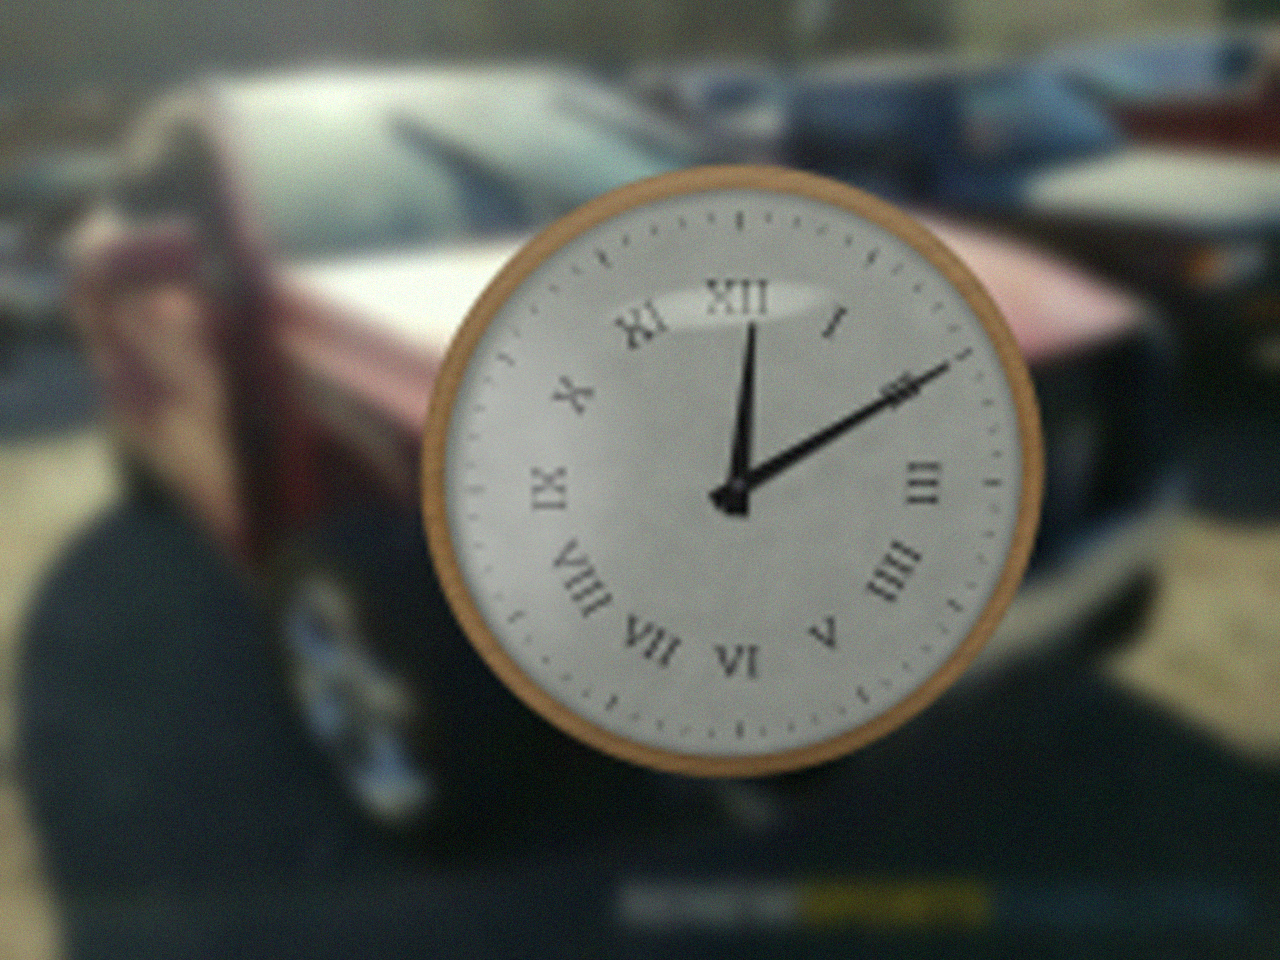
{"hour": 12, "minute": 10}
